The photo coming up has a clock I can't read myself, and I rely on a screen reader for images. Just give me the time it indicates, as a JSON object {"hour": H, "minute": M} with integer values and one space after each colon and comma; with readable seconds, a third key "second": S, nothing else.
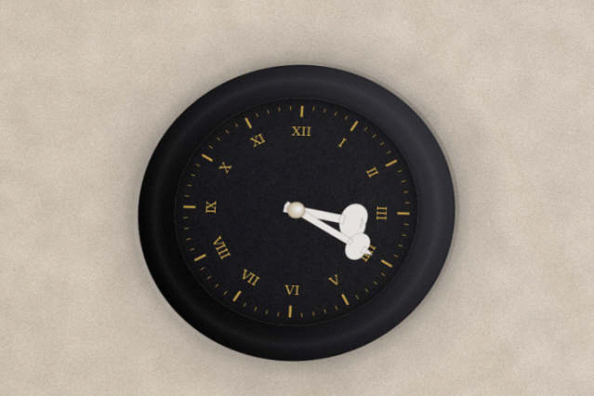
{"hour": 3, "minute": 20}
